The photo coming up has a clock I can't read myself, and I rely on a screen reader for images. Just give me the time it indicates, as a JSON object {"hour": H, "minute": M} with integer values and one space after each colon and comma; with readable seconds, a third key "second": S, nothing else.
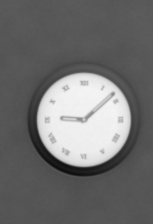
{"hour": 9, "minute": 8}
